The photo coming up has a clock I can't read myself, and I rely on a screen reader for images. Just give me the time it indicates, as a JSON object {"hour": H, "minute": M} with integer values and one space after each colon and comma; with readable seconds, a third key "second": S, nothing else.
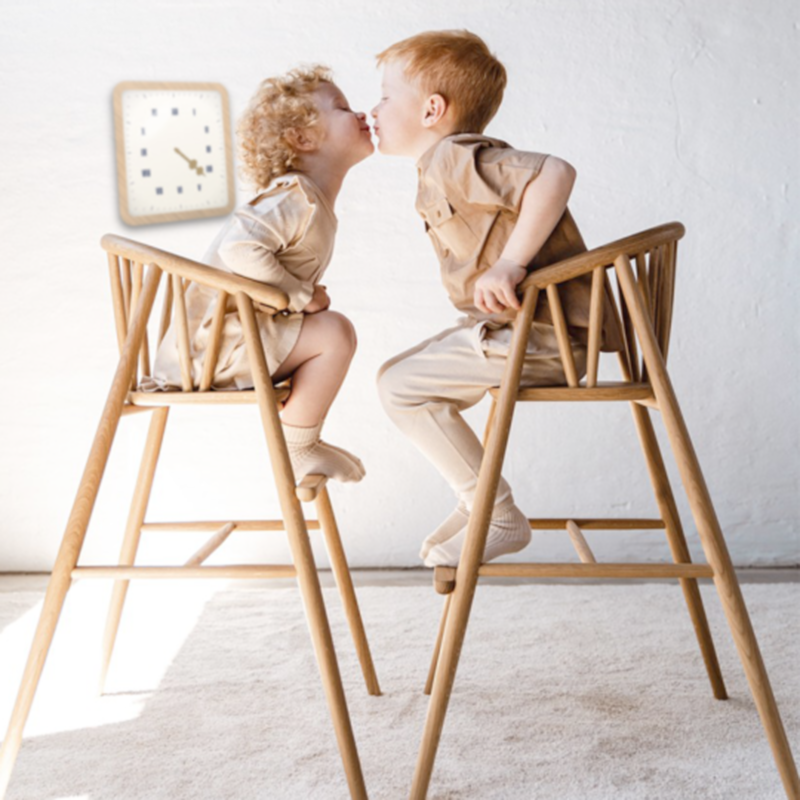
{"hour": 4, "minute": 22}
